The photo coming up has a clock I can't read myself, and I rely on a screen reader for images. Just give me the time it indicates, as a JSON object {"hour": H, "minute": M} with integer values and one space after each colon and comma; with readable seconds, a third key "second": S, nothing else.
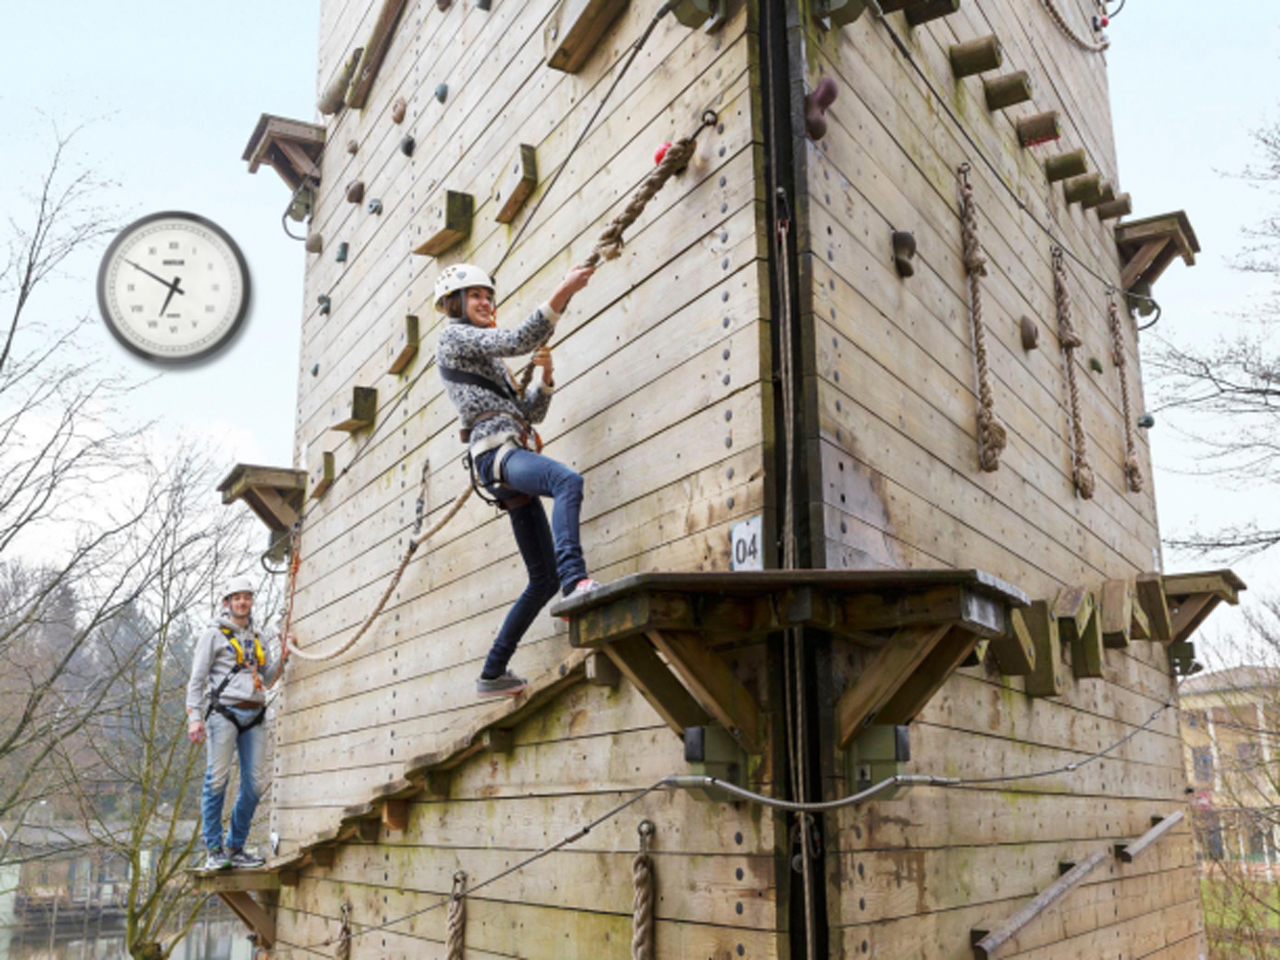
{"hour": 6, "minute": 50}
